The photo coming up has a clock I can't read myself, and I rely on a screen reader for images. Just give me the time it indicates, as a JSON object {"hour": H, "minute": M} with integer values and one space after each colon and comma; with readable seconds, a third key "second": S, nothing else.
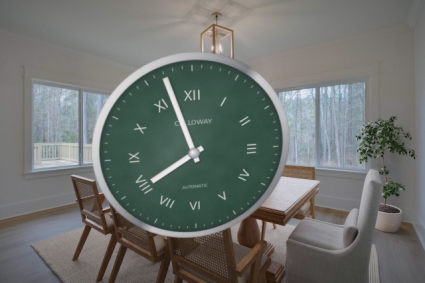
{"hour": 7, "minute": 57}
